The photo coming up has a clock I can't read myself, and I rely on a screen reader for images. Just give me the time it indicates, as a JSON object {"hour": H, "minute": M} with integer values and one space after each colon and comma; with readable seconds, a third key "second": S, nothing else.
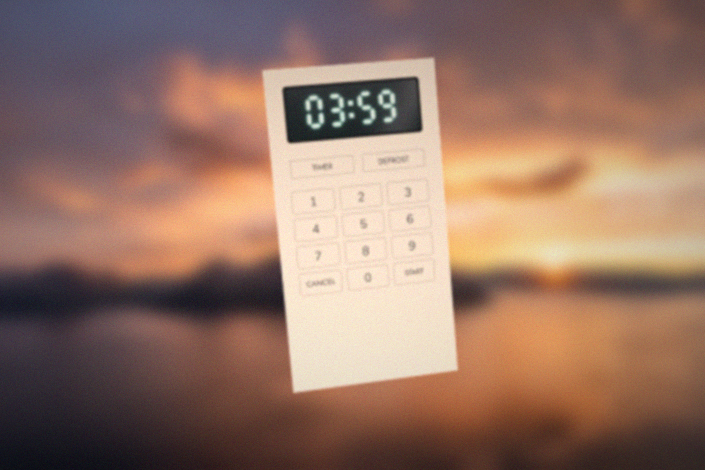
{"hour": 3, "minute": 59}
